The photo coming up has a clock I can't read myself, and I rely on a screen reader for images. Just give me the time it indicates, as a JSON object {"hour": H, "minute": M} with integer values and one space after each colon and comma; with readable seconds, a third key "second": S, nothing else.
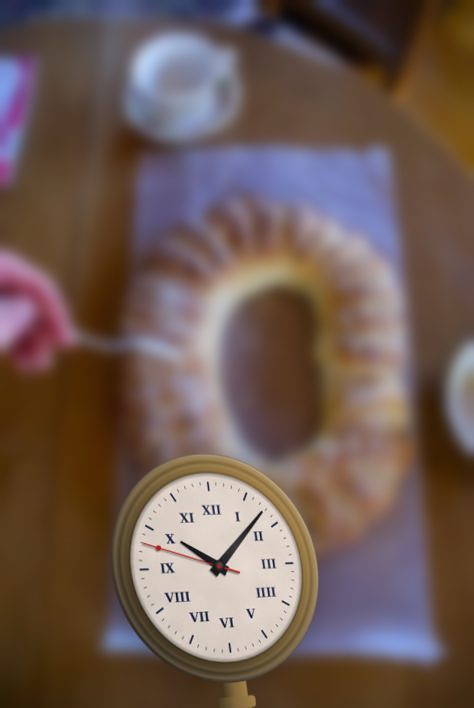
{"hour": 10, "minute": 7, "second": 48}
